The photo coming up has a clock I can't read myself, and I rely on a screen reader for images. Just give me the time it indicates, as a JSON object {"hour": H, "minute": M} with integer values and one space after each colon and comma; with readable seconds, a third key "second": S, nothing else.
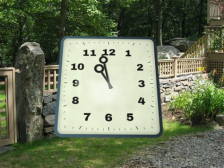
{"hour": 10, "minute": 58}
